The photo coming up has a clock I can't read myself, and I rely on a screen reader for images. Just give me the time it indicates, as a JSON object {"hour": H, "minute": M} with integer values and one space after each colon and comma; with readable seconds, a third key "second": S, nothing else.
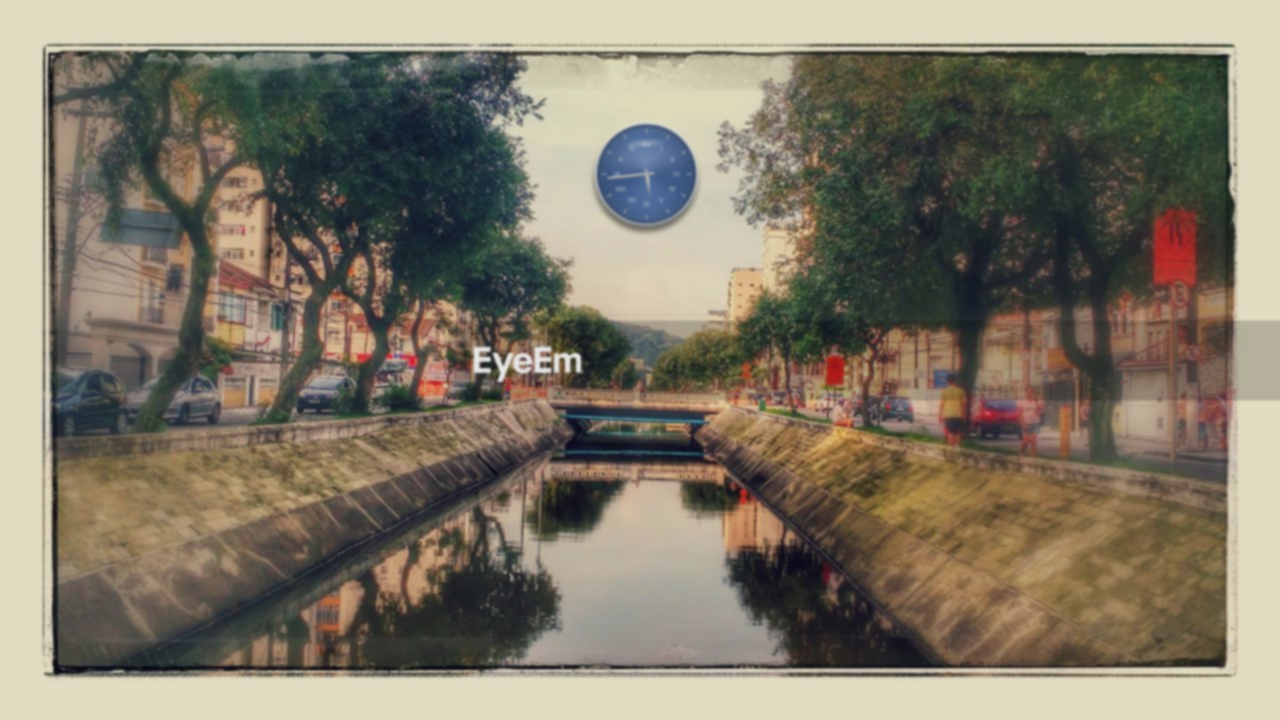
{"hour": 5, "minute": 44}
